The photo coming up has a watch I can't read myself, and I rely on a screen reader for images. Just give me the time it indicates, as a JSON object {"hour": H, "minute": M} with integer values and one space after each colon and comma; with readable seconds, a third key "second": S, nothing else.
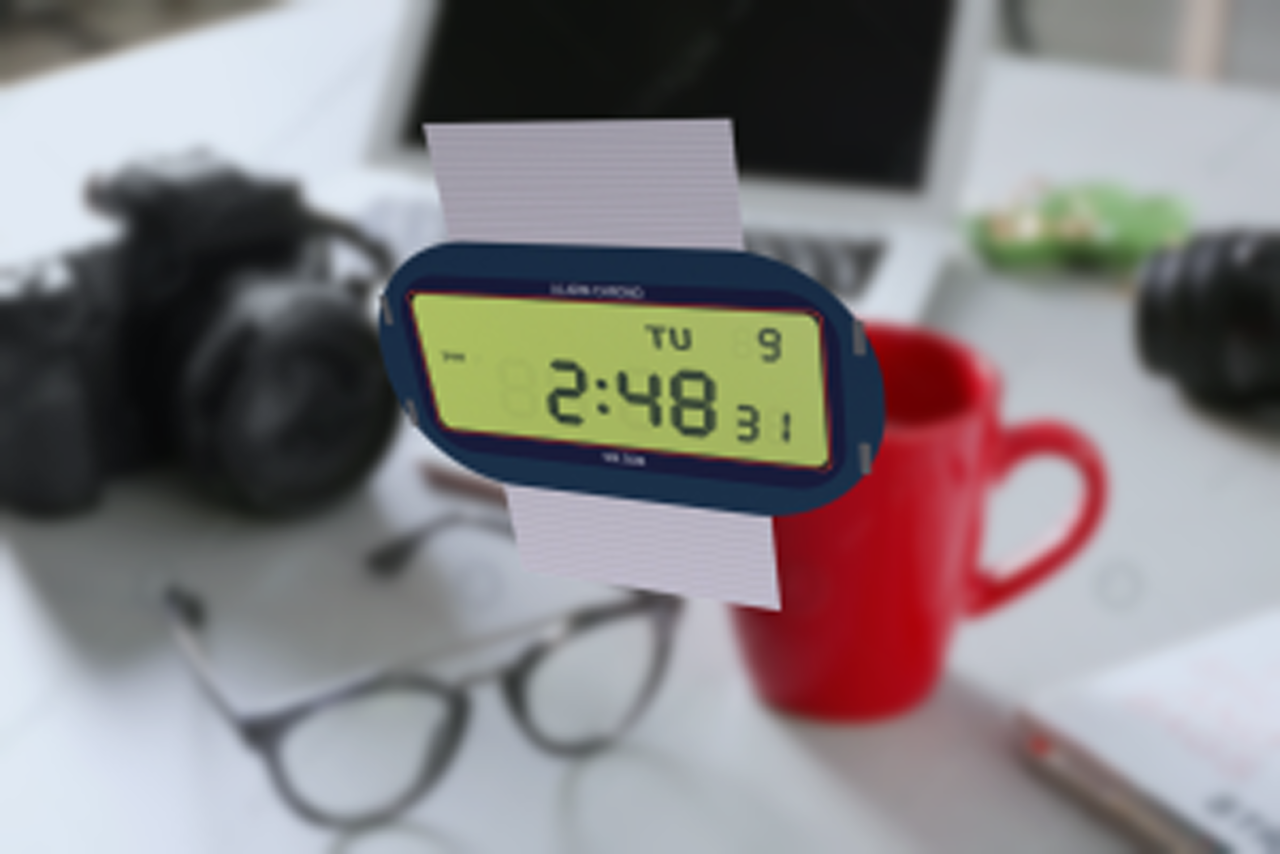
{"hour": 2, "minute": 48, "second": 31}
